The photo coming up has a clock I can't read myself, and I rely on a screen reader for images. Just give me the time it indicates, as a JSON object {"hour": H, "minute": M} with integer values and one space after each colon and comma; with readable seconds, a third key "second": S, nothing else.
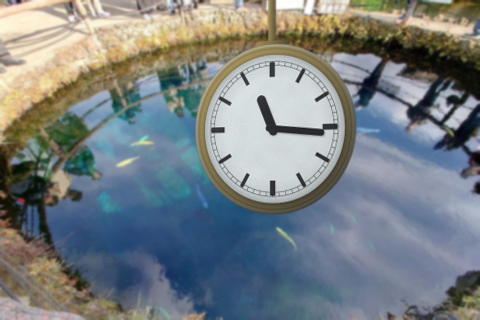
{"hour": 11, "minute": 16}
